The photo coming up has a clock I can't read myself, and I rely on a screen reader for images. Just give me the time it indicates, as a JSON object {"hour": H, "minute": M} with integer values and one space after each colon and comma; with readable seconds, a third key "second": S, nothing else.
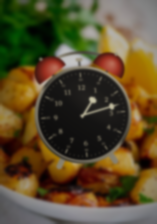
{"hour": 1, "minute": 13}
